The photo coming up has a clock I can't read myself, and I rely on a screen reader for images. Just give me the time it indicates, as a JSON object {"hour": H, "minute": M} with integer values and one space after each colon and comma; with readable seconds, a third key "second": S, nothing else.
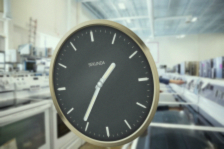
{"hour": 1, "minute": 36}
